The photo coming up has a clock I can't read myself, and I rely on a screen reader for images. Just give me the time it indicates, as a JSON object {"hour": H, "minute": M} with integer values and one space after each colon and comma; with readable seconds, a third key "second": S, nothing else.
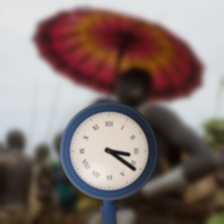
{"hour": 3, "minute": 21}
